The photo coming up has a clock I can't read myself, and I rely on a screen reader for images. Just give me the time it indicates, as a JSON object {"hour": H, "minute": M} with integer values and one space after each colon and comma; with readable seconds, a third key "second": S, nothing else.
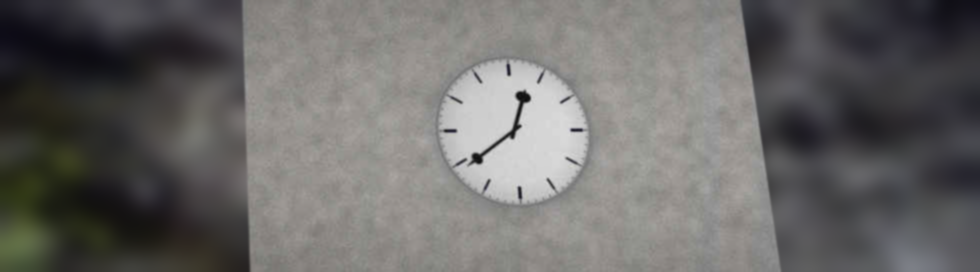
{"hour": 12, "minute": 39}
